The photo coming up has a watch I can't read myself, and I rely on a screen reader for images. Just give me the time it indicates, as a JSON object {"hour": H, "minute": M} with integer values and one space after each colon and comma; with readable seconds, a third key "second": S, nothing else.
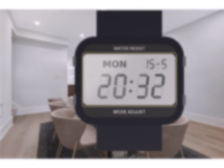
{"hour": 20, "minute": 32}
